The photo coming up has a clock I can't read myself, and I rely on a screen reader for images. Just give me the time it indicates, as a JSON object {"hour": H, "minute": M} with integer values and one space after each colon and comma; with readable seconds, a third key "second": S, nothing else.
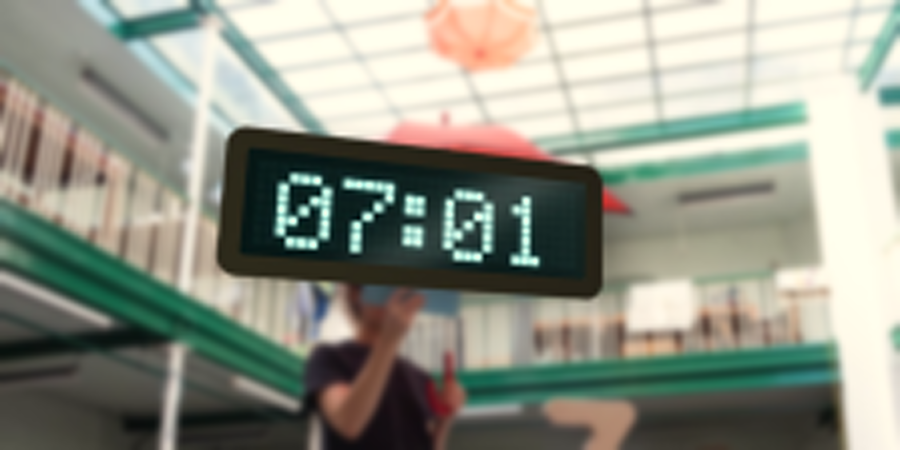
{"hour": 7, "minute": 1}
